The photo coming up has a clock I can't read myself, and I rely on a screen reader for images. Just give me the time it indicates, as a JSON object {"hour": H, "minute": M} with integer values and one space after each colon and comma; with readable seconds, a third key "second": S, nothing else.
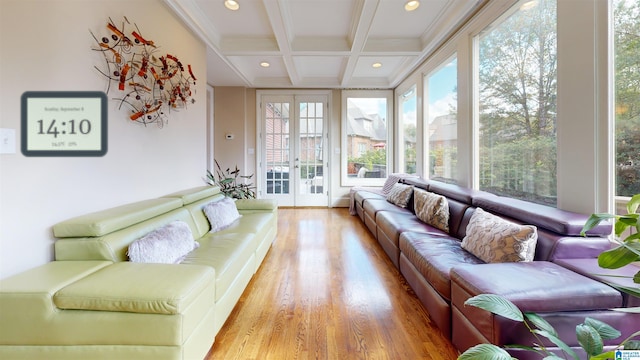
{"hour": 14, "minute": 10}
